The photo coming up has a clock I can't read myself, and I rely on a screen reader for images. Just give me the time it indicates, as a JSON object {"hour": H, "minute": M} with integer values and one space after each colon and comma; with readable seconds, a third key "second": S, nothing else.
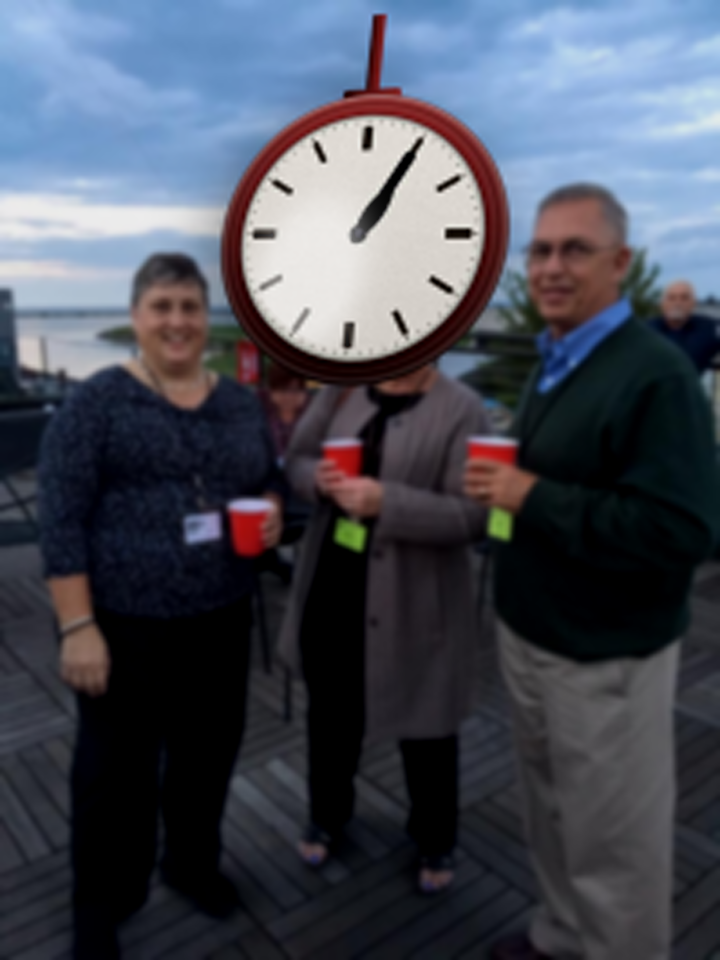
{"hour": 1, "minute": 5}
